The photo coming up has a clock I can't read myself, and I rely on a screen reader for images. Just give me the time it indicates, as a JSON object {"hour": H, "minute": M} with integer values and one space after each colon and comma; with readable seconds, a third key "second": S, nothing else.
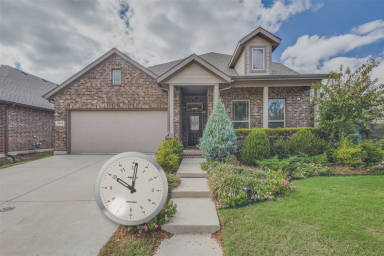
{"hour": 10, "minute": 1}
